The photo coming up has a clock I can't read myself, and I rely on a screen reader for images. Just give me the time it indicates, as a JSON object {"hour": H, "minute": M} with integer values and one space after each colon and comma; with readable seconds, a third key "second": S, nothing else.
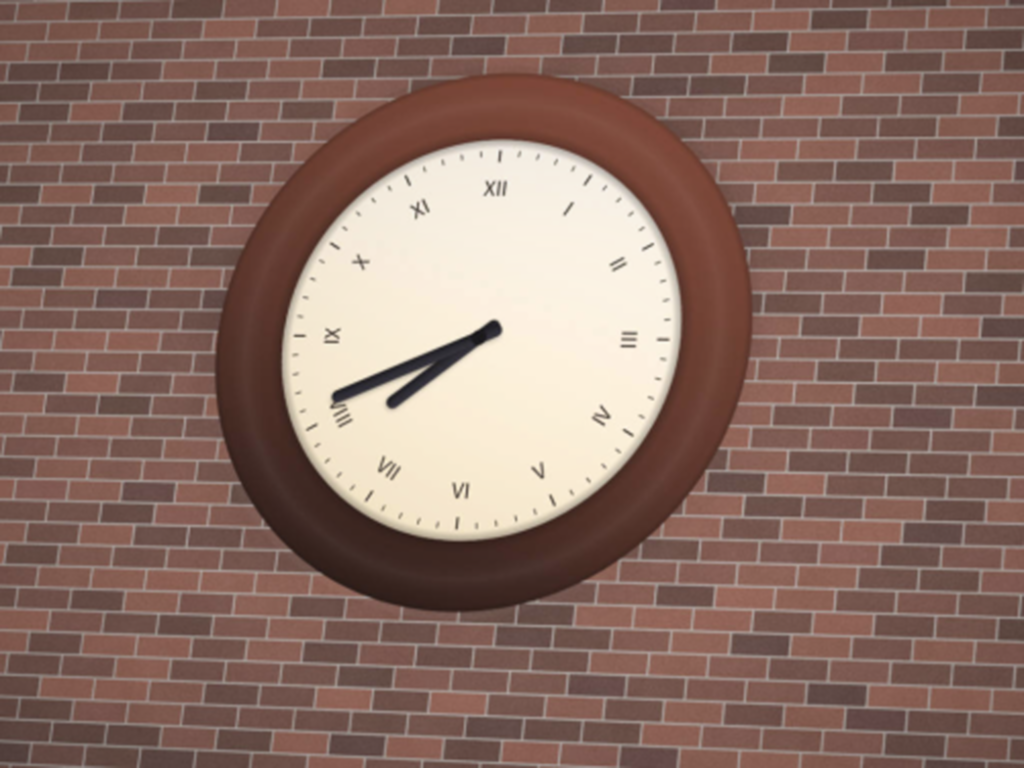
{"hour": 7, "minute": 41}
